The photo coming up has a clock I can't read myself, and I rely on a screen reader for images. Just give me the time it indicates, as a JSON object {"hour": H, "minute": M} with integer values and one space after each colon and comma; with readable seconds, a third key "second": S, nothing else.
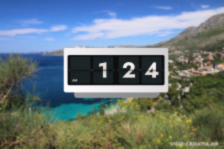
{"hour": 1, "minute": 24}
